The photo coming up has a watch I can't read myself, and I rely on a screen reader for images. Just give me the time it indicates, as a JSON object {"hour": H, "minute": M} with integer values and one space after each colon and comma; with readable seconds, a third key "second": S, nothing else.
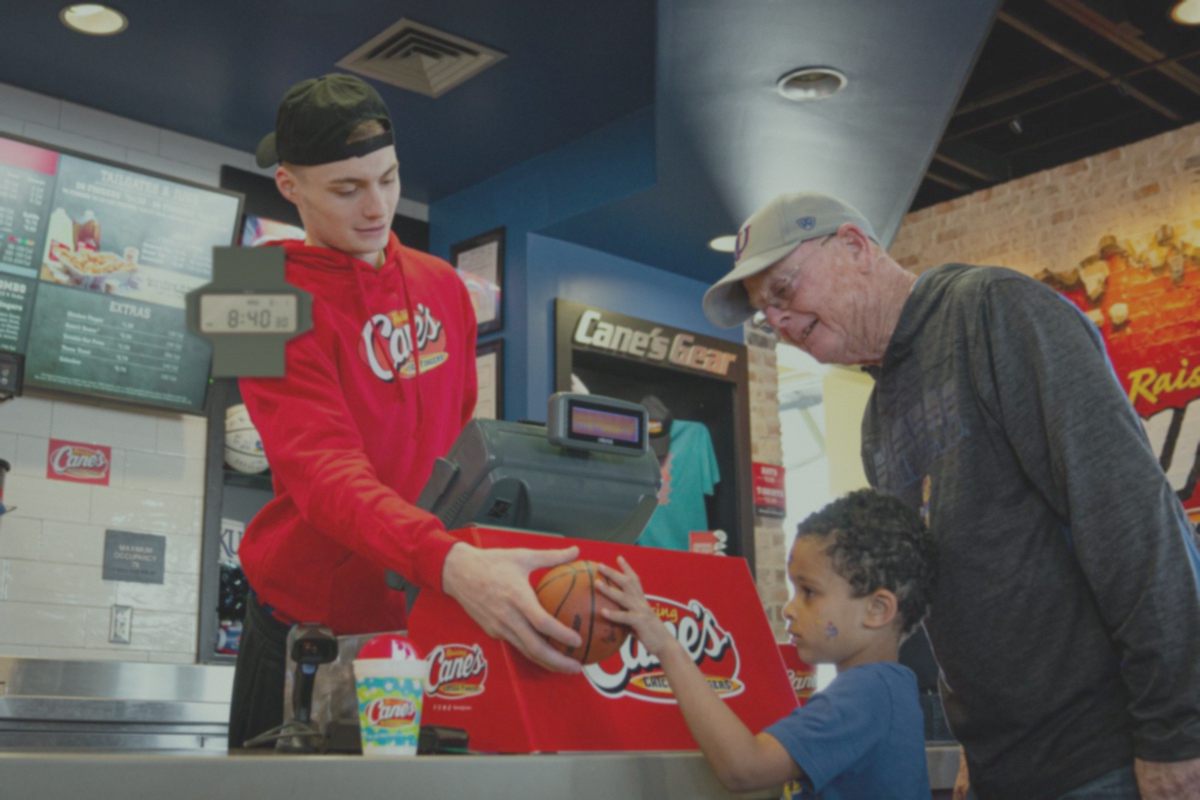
{"hour": 8, "minute": 40}
